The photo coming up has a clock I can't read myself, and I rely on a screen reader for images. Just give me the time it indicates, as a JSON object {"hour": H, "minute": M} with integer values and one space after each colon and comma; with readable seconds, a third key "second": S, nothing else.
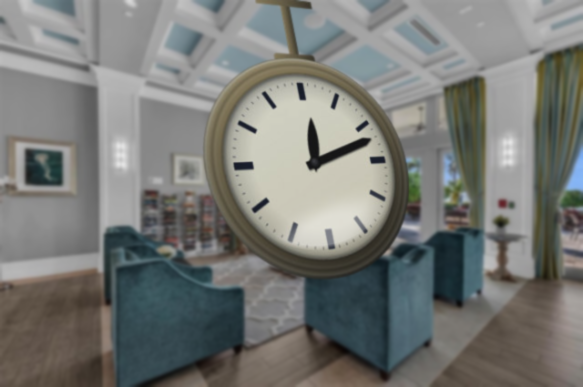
{"hour": 12, "minute": 12}
